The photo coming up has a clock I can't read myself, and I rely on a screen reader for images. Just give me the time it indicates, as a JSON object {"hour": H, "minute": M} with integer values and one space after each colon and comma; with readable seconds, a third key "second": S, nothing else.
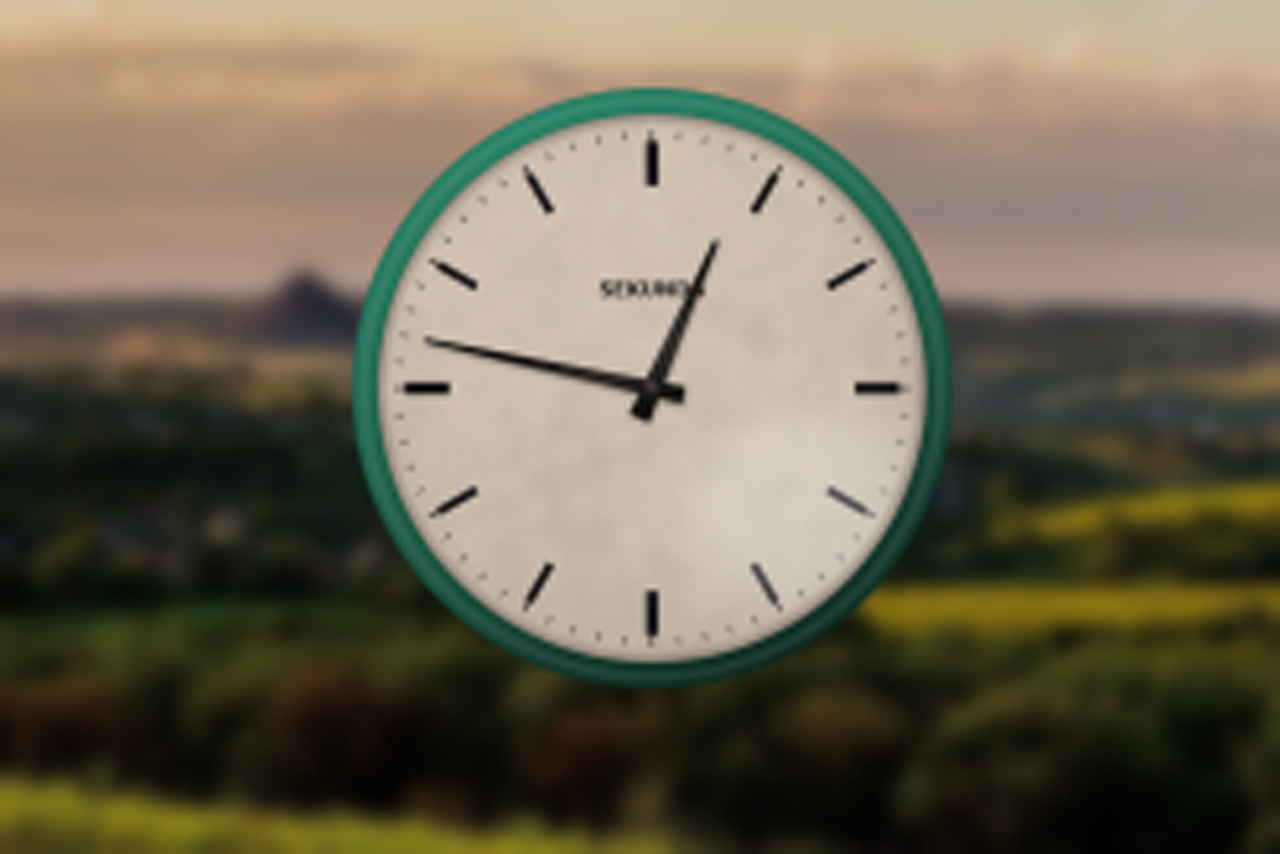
{"hour": 12, "minute": 47}
